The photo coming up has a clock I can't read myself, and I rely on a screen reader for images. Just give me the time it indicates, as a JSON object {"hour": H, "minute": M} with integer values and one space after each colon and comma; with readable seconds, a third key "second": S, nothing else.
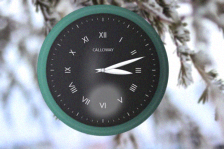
{"hour": 3, "minute": 12}
